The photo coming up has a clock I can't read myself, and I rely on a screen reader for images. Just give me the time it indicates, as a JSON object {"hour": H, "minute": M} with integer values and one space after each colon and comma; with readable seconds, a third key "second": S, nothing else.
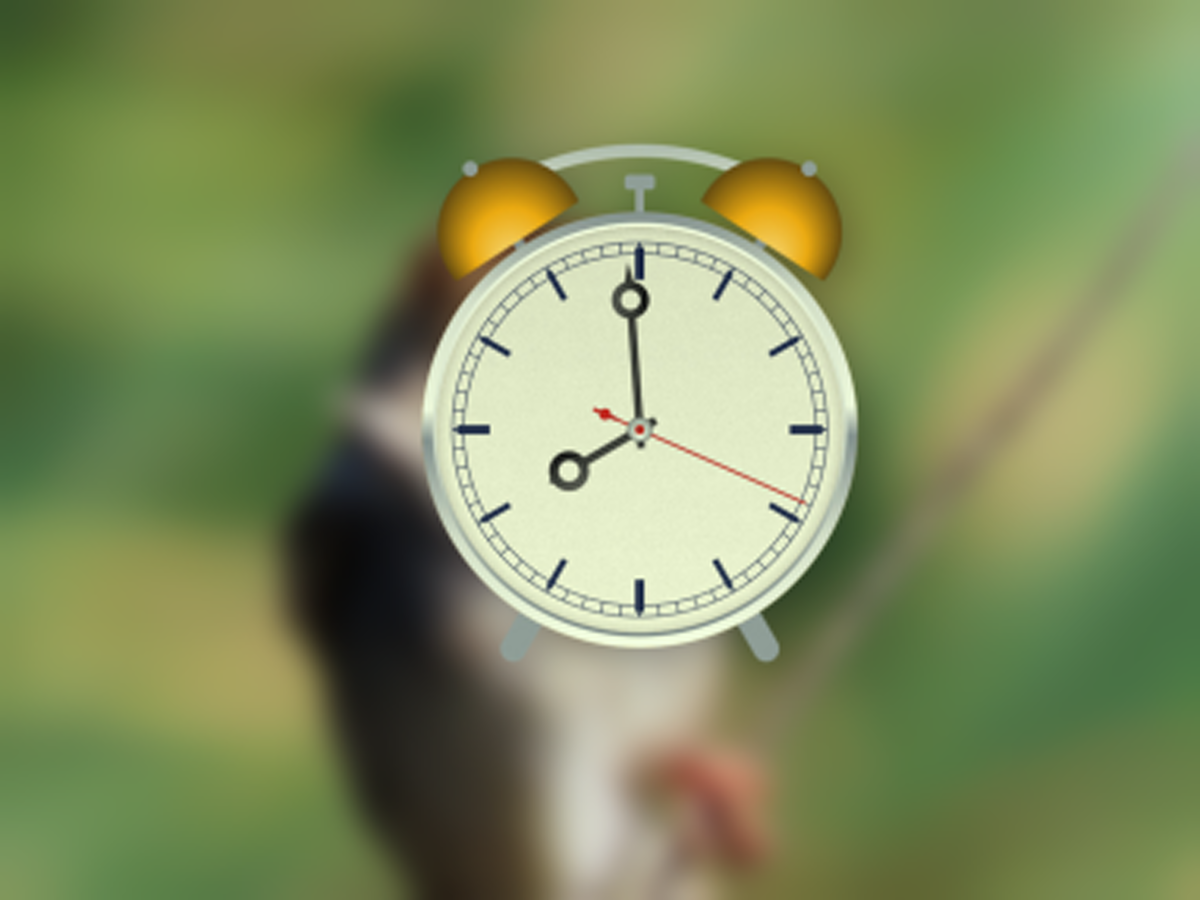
{"hour": 7, "minute": 59, "second": 19}
